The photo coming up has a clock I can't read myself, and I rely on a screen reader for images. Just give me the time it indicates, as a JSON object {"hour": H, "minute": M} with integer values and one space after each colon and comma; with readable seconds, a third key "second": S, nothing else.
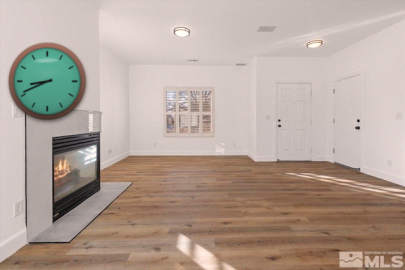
{"hour": 8, "minute": 41}
